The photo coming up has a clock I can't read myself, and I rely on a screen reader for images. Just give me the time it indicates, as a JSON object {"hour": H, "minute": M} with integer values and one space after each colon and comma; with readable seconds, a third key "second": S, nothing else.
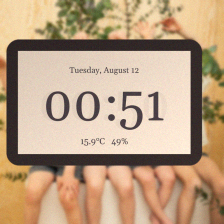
{"hour": 0, "minute": 51}
